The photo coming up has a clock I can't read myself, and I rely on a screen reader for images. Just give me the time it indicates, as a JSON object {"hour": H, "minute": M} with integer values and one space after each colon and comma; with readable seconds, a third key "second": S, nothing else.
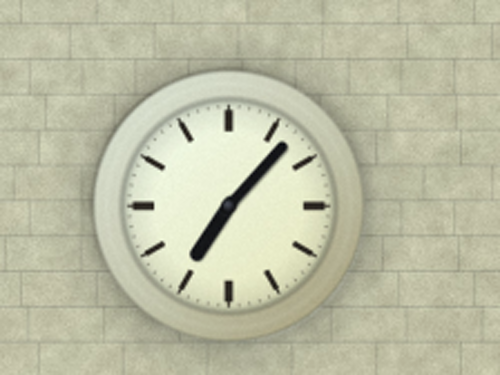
{"hour": 7, "minute": 7}
